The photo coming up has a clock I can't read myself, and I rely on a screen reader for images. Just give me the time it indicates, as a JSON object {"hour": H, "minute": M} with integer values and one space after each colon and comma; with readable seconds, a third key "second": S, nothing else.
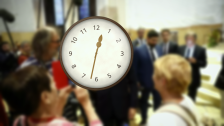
{"hour": 12, "minute": 32}
